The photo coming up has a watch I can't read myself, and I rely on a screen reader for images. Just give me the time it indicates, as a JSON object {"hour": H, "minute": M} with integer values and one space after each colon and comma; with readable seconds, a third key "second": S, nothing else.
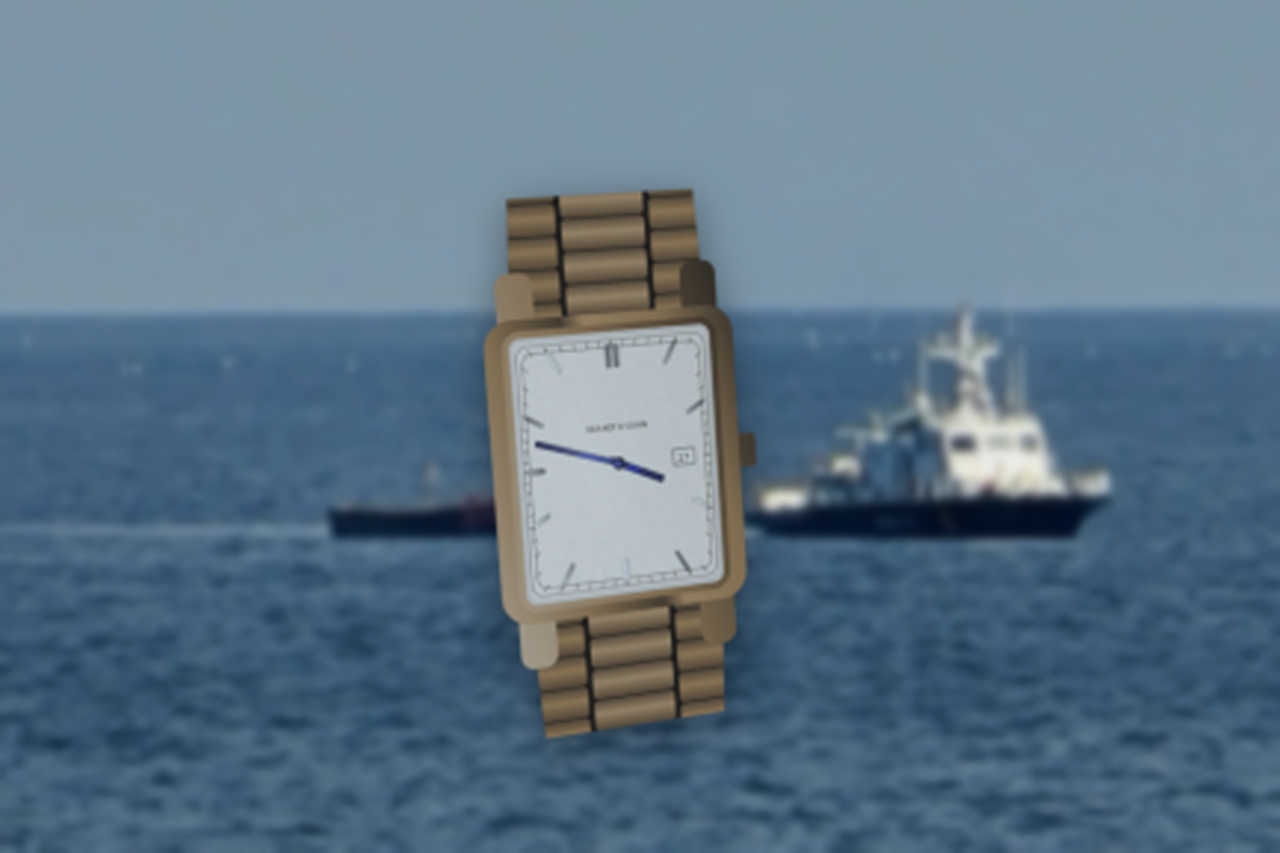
{"hour": 3, "minute": 48}
